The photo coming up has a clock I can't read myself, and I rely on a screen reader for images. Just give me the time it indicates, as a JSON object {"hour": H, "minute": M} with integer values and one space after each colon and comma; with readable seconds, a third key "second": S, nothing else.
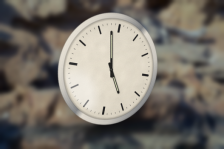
{"hour": 4, "minute": 58}
